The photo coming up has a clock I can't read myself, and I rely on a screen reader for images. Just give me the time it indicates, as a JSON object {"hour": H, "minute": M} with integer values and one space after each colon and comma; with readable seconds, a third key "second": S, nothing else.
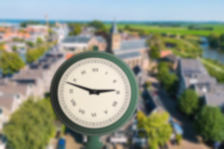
{"hour": 2, "minute": 48}
